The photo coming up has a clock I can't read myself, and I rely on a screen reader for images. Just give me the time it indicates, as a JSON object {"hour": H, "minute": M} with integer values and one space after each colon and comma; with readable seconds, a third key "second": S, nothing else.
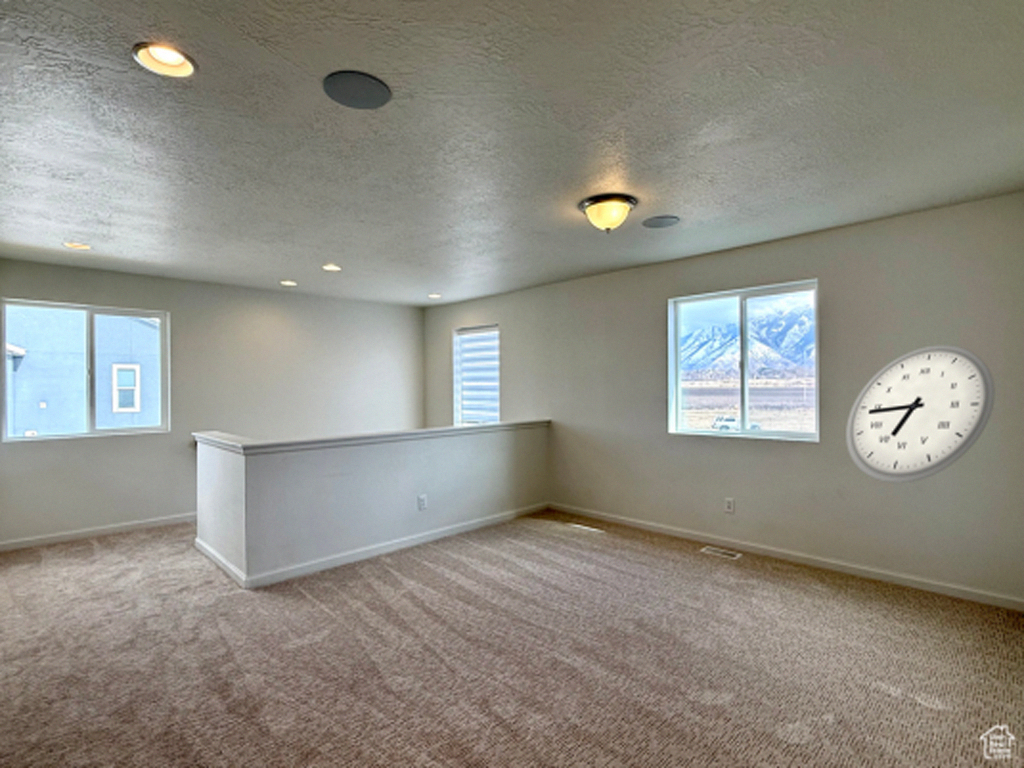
{"hour": 6, "minute": 44}
